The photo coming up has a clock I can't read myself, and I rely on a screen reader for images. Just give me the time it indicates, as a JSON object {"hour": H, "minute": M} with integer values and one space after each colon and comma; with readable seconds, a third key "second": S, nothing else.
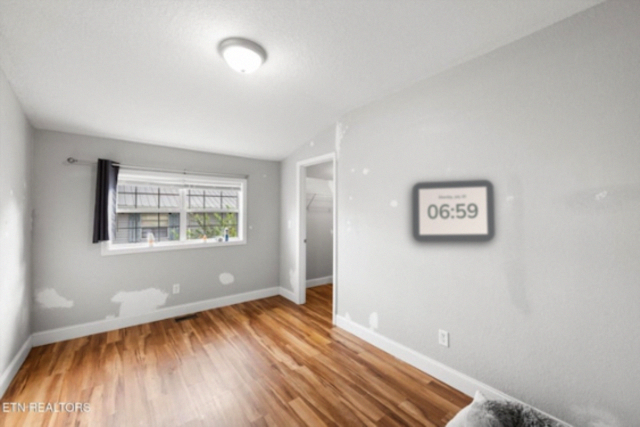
{"hour": 6, "minute": 59}
